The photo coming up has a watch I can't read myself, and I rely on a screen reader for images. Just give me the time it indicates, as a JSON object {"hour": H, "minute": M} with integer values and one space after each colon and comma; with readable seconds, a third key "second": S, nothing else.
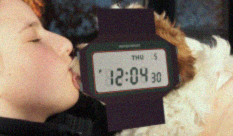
{"hour": 12, "minute": 4, "second": 30}
